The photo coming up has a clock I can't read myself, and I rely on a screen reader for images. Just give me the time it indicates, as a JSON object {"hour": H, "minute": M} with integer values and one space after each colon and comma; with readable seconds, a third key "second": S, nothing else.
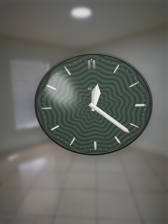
{"hour": 12, "minute": 22}
